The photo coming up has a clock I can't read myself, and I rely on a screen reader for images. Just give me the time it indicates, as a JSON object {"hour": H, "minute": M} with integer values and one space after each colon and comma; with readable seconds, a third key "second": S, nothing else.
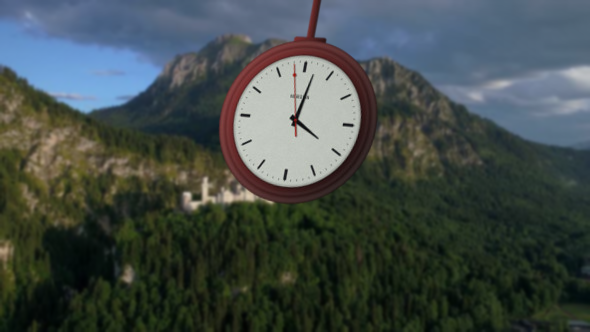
{"hour": 4, "minute": 1, "second": 58}
